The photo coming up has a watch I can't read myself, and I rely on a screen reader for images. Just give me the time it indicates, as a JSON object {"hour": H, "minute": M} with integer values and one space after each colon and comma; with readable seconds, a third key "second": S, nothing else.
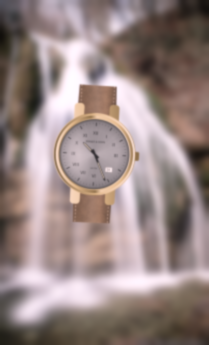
{"hour": 10, "minute": 26}
